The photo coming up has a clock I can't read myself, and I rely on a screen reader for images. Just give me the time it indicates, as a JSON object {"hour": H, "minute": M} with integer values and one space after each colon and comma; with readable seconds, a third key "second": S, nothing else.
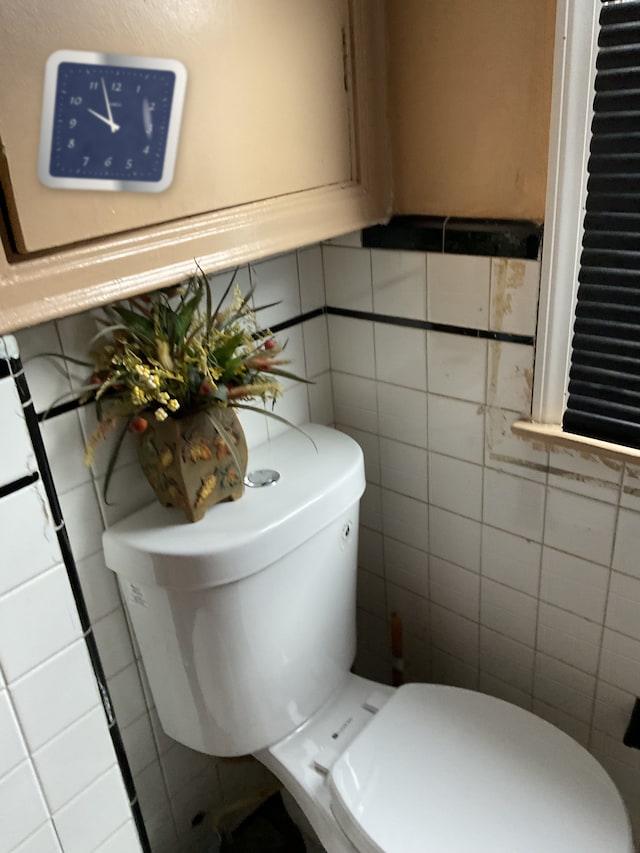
{"hour": 9, "minute": 57}
